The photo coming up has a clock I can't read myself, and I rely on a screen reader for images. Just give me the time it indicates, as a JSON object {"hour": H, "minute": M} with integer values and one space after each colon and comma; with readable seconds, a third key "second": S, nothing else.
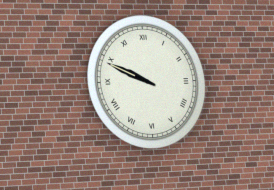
{"hour": 9, "minute": 49}
